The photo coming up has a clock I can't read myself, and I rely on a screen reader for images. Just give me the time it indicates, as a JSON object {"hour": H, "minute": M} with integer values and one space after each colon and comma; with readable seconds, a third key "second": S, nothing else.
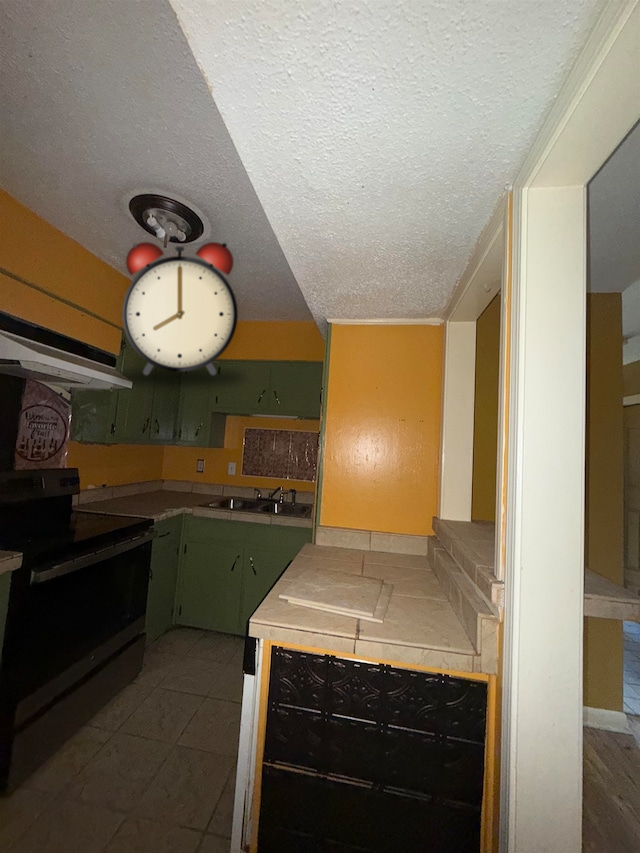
{"hour": 8, "minute": 0}
